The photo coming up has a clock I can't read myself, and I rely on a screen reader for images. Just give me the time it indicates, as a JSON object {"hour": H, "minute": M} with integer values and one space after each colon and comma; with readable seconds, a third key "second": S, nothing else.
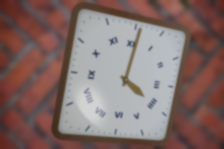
{"hour": 4, "minute": 1}
